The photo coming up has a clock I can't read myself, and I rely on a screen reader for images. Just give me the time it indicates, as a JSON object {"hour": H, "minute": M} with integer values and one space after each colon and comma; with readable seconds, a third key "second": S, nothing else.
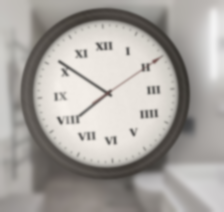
{"hour": 7, "minute": 51, "second": 10}
